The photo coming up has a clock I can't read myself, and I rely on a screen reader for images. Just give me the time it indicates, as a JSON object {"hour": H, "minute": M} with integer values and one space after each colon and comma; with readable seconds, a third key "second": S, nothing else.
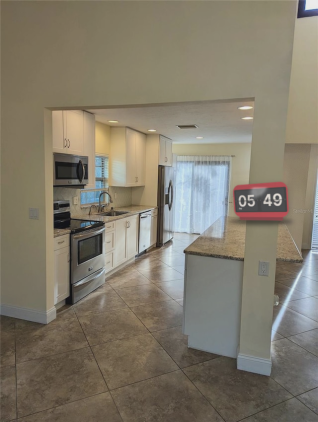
{"hour": 5, "minute": 49}
